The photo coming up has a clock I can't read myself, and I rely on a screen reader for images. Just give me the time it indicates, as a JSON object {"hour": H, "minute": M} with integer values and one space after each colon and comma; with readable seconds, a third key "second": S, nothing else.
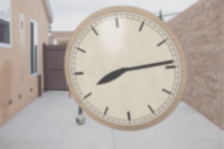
{"hour": 8, "minute": 14}
